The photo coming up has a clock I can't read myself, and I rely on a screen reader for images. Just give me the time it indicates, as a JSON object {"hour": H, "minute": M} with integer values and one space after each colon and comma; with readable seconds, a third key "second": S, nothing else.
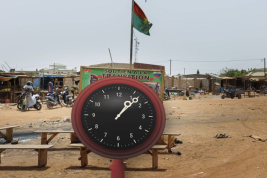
{"hour": 1, "minute": 7}
